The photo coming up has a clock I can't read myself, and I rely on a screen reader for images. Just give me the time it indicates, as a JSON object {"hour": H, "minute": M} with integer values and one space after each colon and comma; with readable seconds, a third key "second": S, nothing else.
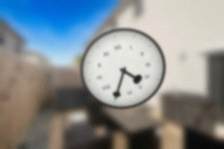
{"hour": 4, "minute": 35}
